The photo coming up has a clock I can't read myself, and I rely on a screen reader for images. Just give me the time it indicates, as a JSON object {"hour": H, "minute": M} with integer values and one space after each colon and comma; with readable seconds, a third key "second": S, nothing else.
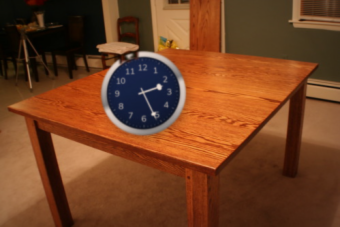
{"hour": 2, "minute": 26}
